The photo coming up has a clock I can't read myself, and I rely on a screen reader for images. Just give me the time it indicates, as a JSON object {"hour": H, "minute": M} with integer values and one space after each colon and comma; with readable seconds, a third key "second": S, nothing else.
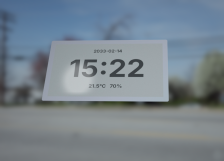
{"hour": 15, "minute": 22}
